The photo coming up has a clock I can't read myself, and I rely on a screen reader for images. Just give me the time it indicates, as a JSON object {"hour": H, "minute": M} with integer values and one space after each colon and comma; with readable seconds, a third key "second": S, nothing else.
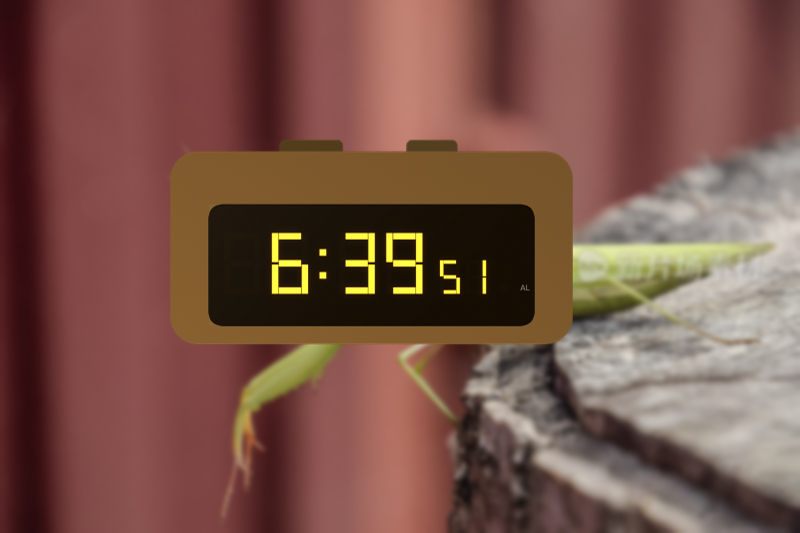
{"hour": 6, "minute": 39, "second": 51}
